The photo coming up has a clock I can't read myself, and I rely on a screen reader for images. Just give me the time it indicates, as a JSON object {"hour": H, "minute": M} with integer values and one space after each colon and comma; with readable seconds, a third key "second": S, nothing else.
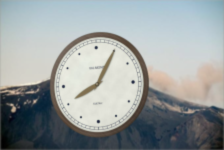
{"hour": 8, "minute": 5}
